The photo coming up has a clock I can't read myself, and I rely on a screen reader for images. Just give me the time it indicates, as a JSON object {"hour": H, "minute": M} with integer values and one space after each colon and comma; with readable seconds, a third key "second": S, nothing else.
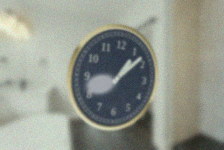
{"hour": 1, "minute": 8}
